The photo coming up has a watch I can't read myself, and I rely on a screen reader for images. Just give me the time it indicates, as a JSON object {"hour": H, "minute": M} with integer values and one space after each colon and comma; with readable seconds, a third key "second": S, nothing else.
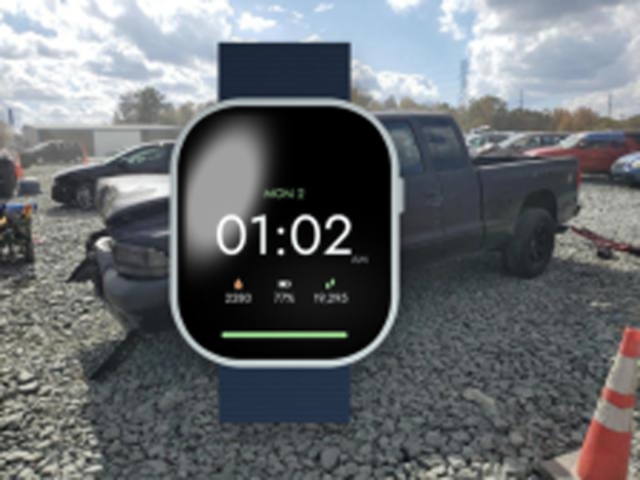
{"hour": 1, "minute": 2}
